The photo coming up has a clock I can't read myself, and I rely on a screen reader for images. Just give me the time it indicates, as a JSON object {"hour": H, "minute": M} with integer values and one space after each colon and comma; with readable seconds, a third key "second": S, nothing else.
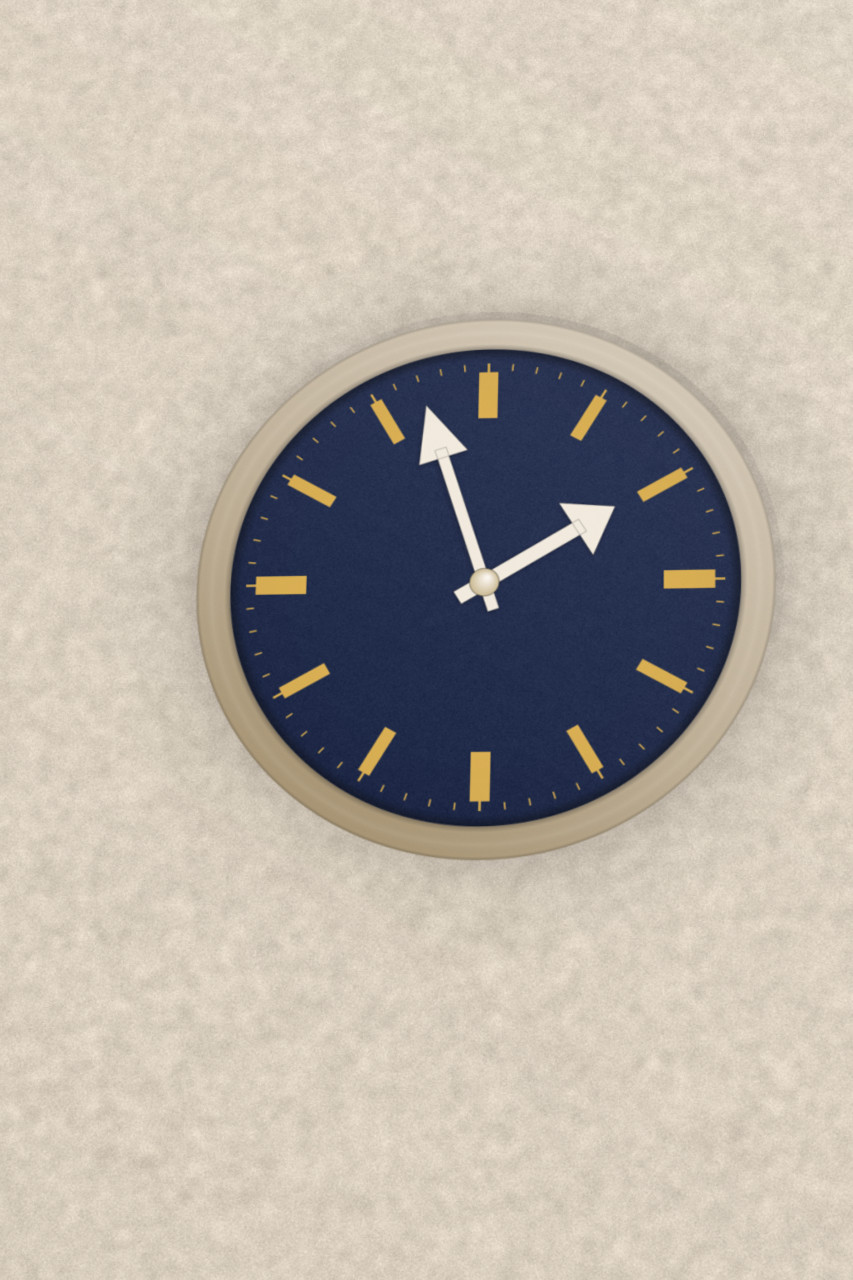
{"hour": 1, "minute": 57}
